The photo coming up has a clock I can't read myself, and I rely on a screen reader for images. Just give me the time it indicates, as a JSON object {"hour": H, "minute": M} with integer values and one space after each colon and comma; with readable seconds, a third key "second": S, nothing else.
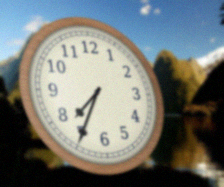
{"hour": 7, "minute": 35}
